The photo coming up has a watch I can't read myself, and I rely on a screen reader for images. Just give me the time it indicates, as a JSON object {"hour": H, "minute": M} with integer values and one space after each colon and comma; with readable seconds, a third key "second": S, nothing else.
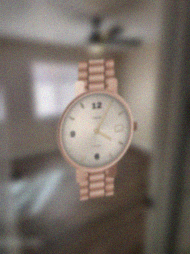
{"hour": 4, "minute": 5}
